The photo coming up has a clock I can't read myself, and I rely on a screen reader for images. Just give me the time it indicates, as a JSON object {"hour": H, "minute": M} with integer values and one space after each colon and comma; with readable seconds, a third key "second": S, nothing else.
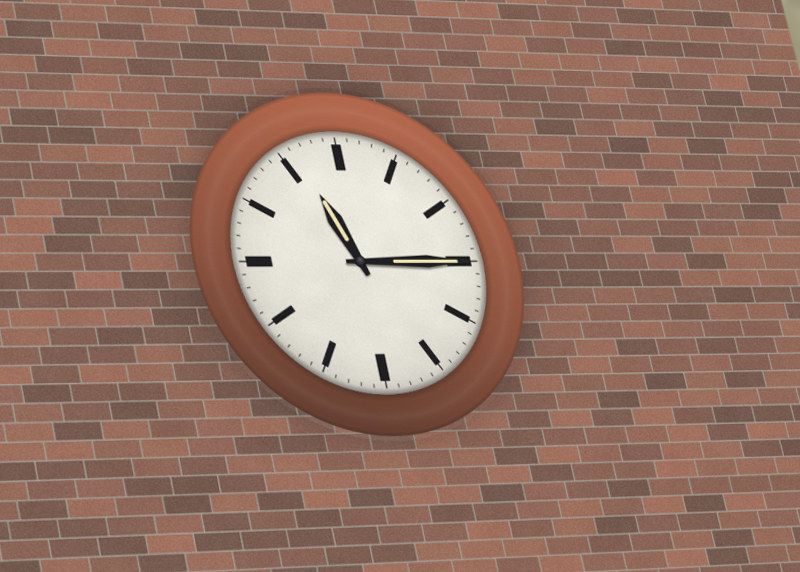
{"hour": 11, "minute": 15}
